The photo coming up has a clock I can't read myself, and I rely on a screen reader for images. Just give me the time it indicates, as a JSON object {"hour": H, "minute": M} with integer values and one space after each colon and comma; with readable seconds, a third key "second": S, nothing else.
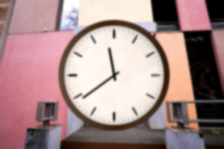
{"hour": 11, "minute": 39}
